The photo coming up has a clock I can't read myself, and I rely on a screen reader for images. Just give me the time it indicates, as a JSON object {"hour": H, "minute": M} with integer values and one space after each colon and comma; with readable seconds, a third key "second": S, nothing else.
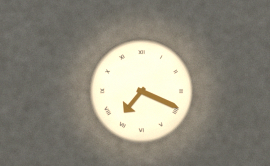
{"hour": 7, "minute": 19}
